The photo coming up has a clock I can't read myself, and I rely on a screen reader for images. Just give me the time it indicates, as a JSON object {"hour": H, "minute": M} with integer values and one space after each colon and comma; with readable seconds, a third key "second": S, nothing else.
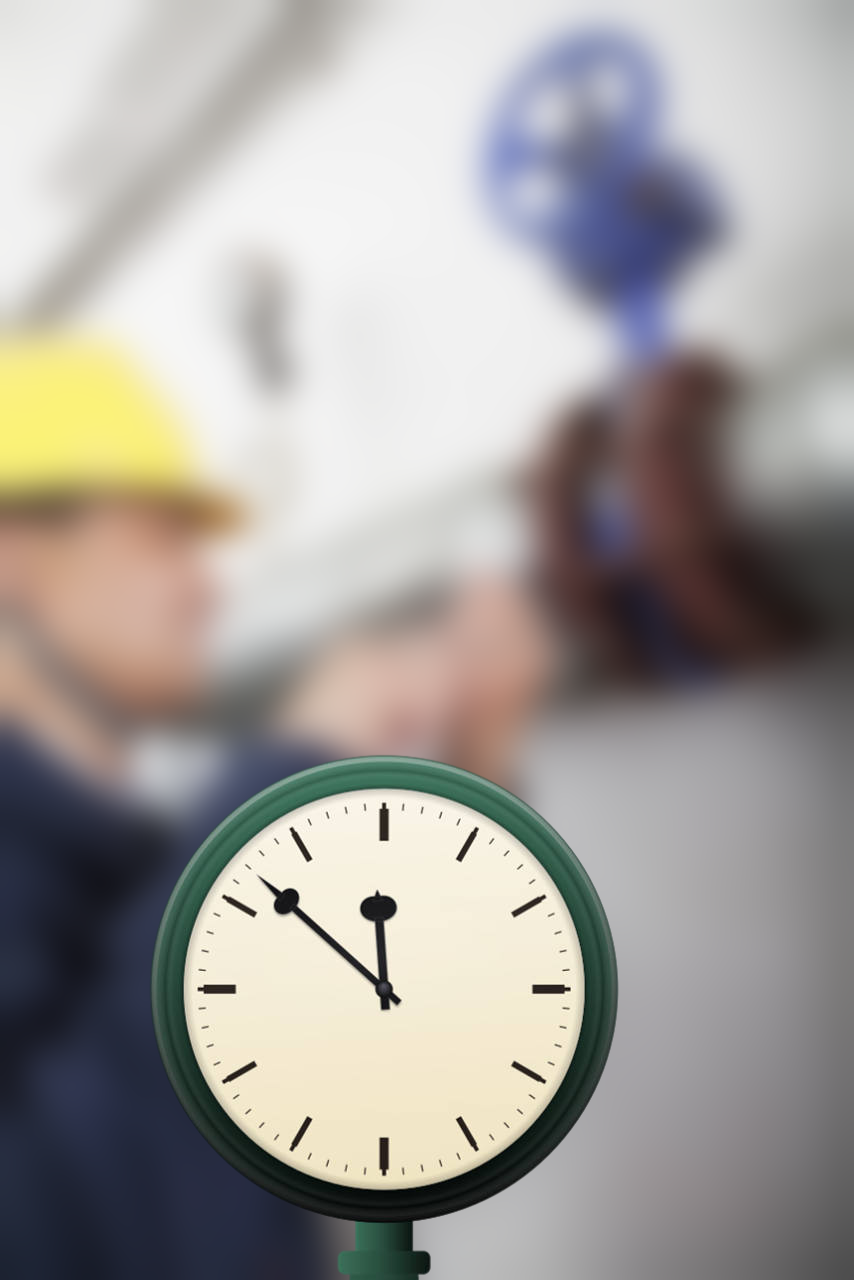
{"hour": 11, "minute": 52}
